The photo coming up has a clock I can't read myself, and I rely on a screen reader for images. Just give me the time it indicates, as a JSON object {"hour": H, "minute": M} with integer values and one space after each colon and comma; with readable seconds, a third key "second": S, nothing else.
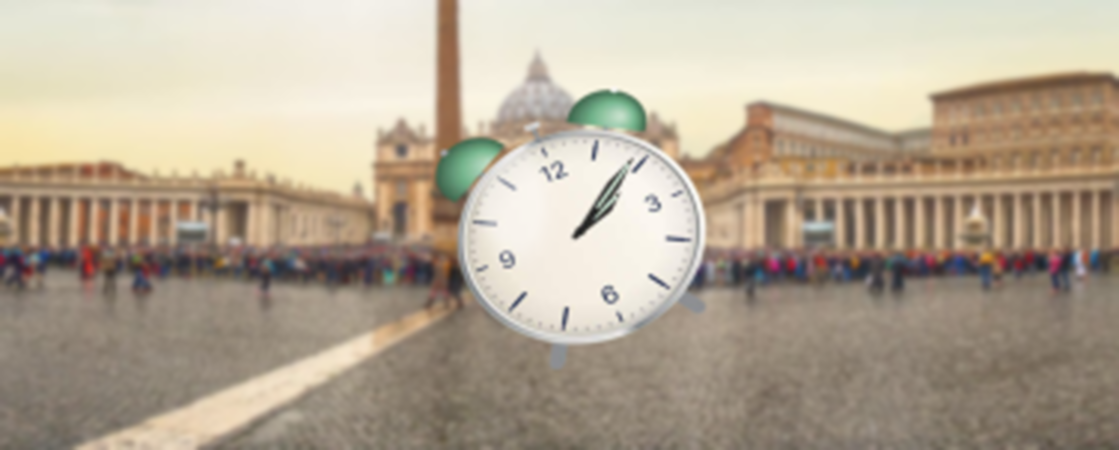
{"hour": 2, "minute": 9}
